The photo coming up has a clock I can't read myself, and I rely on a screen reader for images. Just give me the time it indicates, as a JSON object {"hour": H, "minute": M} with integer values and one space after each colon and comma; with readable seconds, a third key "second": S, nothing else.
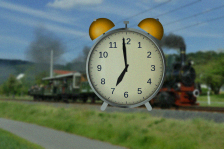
{"hour": 6, "minute": 59}
